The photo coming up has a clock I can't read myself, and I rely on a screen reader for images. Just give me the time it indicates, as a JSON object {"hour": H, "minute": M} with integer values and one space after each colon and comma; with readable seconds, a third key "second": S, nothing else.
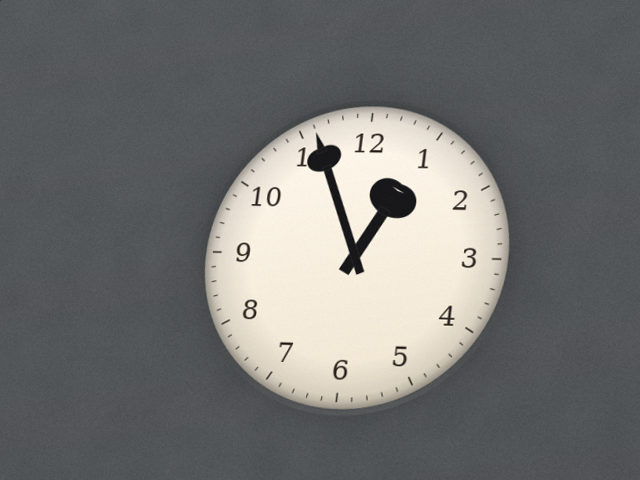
{"hour": 12, "minute": 56}
